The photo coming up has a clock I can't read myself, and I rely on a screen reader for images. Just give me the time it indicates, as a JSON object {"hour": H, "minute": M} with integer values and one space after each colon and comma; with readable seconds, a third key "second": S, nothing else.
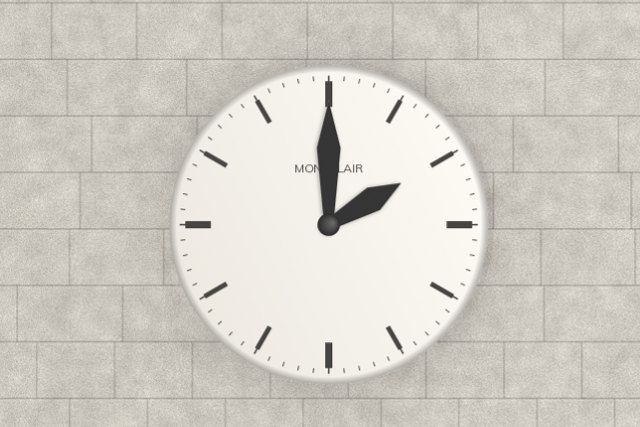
{"hour": 2, "minute": 0}
